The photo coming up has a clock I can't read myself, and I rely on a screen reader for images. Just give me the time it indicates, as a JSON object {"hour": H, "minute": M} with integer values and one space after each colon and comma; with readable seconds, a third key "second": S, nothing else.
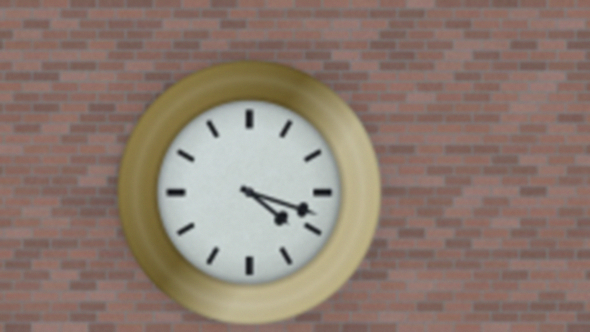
{"hour": 4, "minute": 18}
